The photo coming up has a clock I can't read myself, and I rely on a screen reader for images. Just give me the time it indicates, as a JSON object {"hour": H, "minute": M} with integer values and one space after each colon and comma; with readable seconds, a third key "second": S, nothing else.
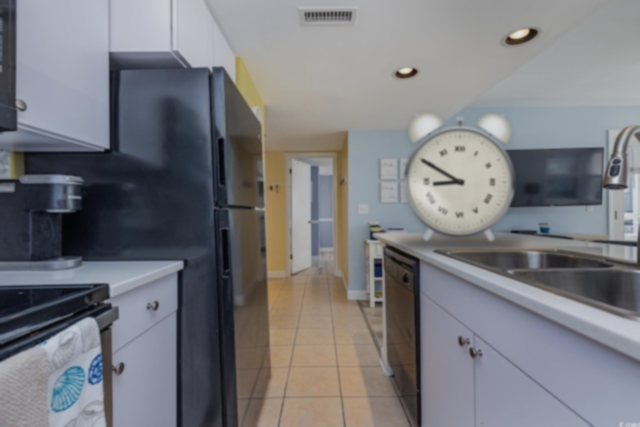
{"hour": 8, "minute": 50}
